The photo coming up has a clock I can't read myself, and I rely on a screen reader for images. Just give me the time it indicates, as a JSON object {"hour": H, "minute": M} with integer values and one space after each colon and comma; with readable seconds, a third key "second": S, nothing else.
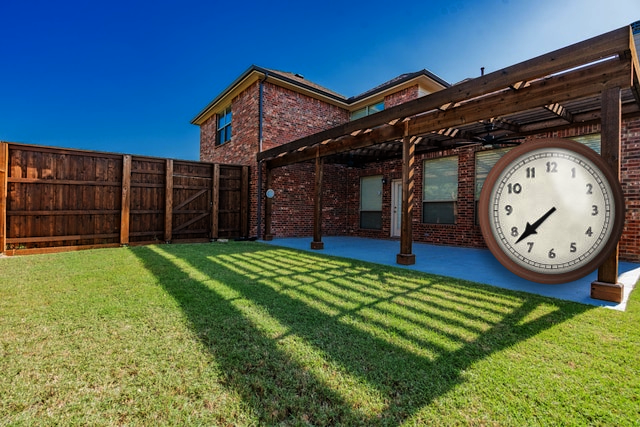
{"hour": 7, "minute": 38}
